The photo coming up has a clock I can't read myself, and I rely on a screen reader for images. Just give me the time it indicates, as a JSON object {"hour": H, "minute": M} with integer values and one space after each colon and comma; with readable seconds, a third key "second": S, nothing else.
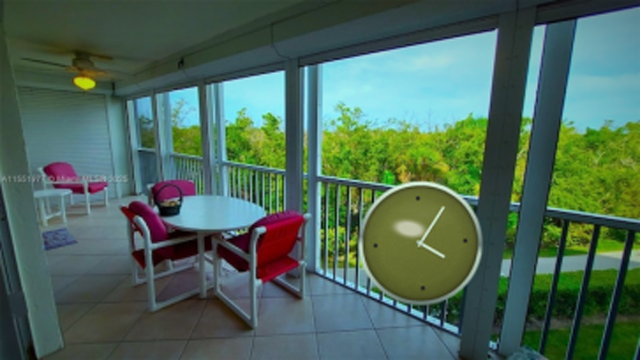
{"hour": 4, "minute": 6}
